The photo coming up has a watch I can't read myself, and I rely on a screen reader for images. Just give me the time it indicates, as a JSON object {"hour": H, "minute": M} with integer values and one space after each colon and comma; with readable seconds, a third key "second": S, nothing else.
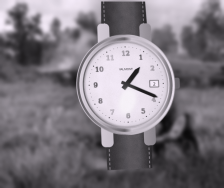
{"hour": 1, "minute": 19}
